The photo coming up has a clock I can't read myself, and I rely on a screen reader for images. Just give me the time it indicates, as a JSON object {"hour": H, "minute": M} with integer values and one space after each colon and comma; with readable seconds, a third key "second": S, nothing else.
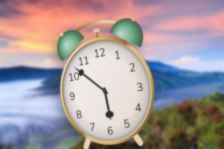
{"hour": 5, "minute": 52}
